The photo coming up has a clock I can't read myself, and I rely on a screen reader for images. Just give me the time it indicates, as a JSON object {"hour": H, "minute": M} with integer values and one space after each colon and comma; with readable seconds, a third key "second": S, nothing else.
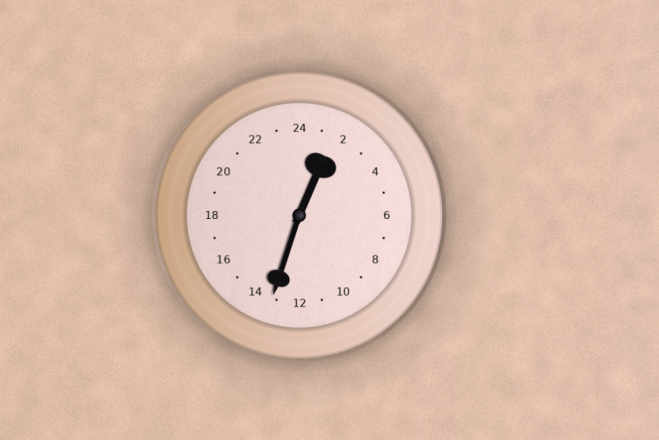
{"hour": 1, "minute": 33}
